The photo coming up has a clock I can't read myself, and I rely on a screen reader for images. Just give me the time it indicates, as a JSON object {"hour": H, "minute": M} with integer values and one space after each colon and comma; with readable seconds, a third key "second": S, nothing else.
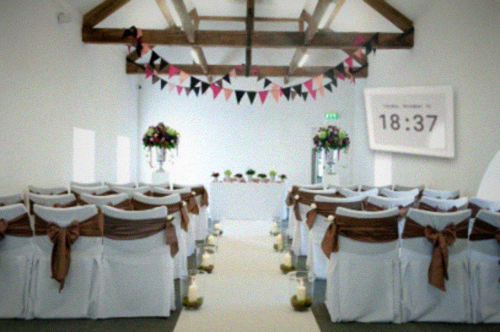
{"hour": 18, "minute": 37}
